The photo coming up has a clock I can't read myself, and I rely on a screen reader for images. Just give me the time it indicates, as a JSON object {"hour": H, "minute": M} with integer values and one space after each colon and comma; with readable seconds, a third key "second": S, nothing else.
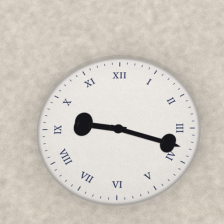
{"hour": 9, "minute": 18}
